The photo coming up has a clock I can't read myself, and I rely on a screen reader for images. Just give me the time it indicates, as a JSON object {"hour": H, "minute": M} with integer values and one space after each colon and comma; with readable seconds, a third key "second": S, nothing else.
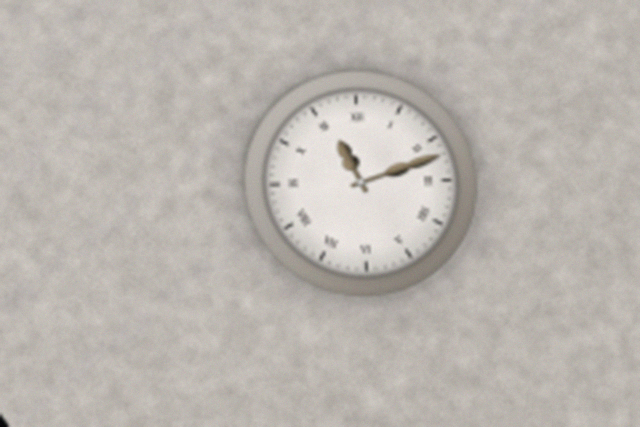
{"hour": 11, "minute": 12}
